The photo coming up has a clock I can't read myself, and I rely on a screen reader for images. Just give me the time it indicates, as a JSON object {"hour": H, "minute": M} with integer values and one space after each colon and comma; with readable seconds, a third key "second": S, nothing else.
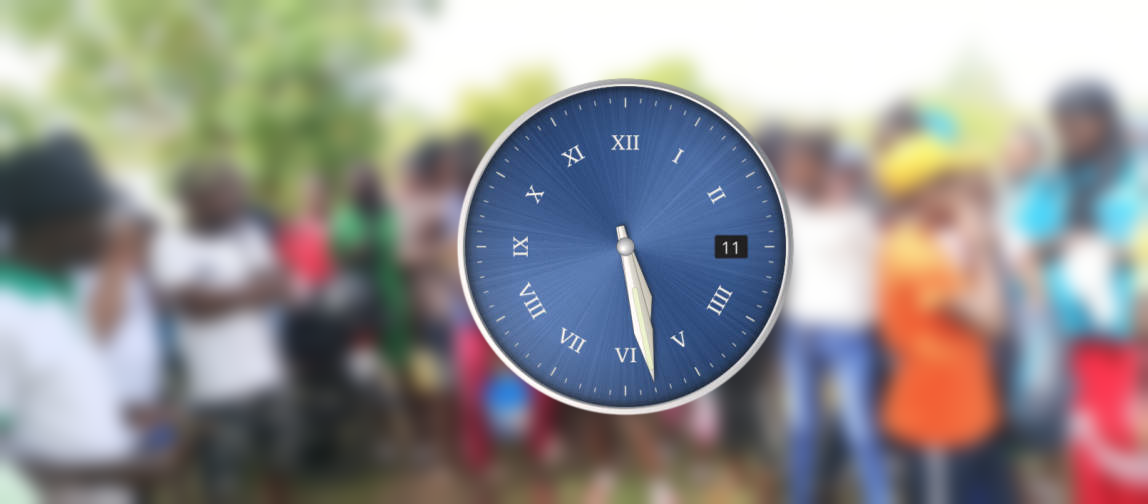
{"hour": 5, "minute": 28}
